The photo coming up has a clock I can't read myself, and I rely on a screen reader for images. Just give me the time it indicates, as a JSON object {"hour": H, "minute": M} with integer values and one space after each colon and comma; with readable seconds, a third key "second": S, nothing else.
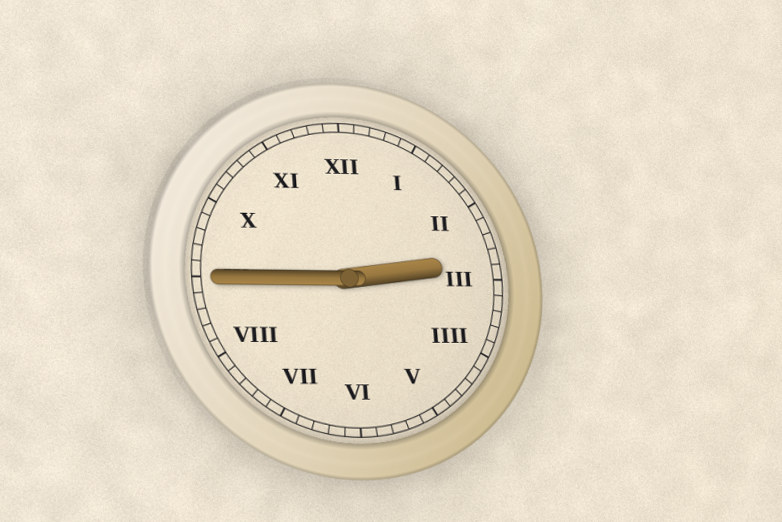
{"hour": 2, "minute": 45}
